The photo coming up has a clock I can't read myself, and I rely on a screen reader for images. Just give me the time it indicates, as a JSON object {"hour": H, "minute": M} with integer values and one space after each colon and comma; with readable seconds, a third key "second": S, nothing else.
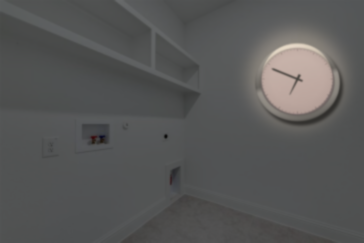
{"hour": 6, "minute": 49}
